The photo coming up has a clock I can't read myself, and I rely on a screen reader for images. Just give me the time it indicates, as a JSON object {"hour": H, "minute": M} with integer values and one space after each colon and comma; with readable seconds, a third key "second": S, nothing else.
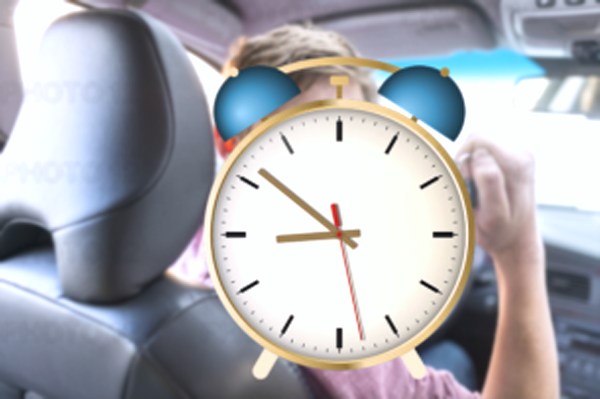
{"hour": 8, "minute": 51, "second": 28}
